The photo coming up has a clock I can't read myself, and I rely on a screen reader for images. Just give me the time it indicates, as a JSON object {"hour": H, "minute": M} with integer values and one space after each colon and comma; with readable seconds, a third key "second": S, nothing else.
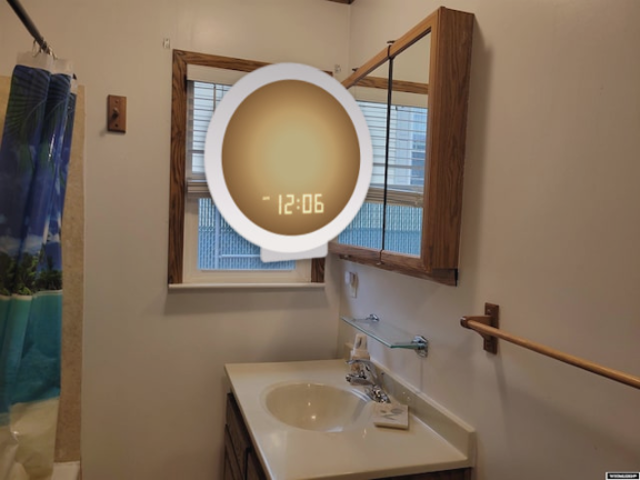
{"hour": 12, "minute": 6}
